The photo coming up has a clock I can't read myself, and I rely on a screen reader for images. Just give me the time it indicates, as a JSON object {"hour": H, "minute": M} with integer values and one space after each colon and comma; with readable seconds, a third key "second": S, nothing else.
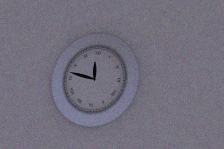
{"hour": 11, "minute": 47}
